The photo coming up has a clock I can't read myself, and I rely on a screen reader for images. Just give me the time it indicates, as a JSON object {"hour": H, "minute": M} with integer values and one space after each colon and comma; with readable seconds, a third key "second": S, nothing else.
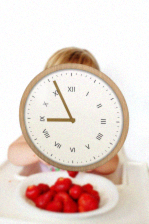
{"hour": 8, "minute": 56}
